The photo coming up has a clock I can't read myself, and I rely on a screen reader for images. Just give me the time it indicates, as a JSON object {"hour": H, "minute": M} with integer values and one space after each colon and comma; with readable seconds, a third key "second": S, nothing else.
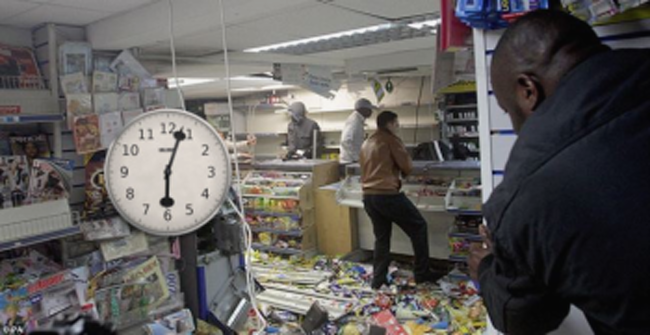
{"hour": 6, "minute": 3}
